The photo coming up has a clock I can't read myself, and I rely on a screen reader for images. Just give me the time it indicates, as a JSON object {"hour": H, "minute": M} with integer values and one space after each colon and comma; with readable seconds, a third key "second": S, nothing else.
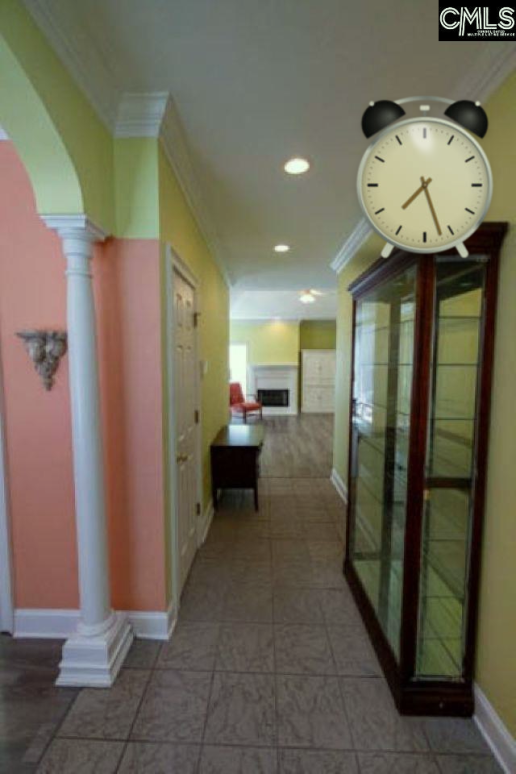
{"hour": 7, "minute": 27}
